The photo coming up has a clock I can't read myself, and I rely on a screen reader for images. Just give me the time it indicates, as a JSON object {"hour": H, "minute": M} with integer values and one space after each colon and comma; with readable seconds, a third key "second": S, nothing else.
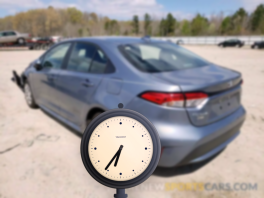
{"hour": 6, "minute": 36}
